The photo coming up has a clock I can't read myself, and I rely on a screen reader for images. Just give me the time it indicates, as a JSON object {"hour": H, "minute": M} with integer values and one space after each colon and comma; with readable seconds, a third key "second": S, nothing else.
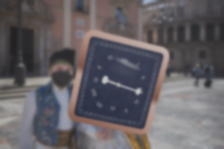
{"hour": 9, "minute": 16}
